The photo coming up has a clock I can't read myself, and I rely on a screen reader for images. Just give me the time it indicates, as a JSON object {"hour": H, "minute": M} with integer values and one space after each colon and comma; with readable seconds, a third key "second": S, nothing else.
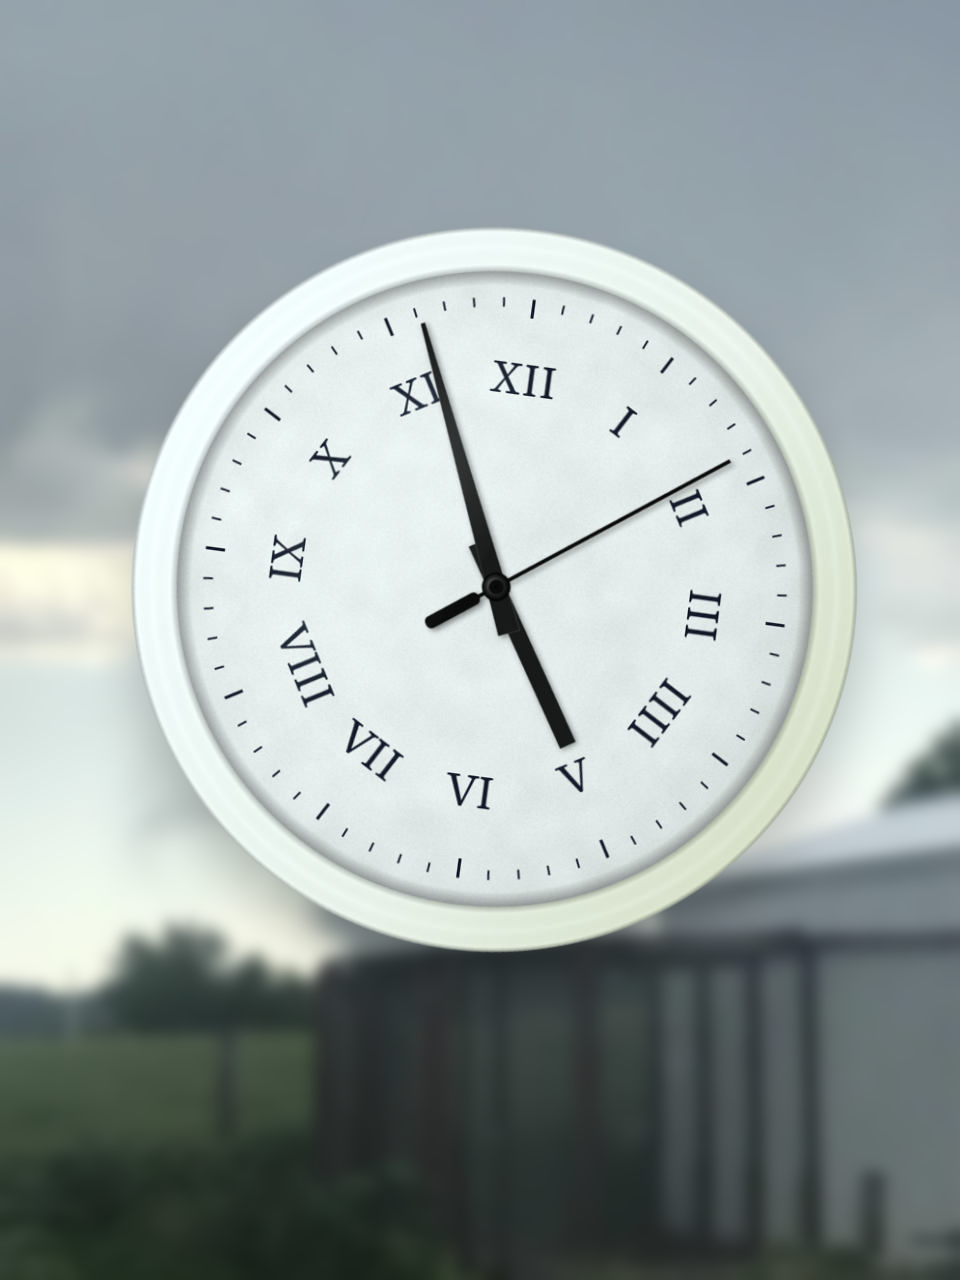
{"hour": 4, "minute": 56, "second": 9}
